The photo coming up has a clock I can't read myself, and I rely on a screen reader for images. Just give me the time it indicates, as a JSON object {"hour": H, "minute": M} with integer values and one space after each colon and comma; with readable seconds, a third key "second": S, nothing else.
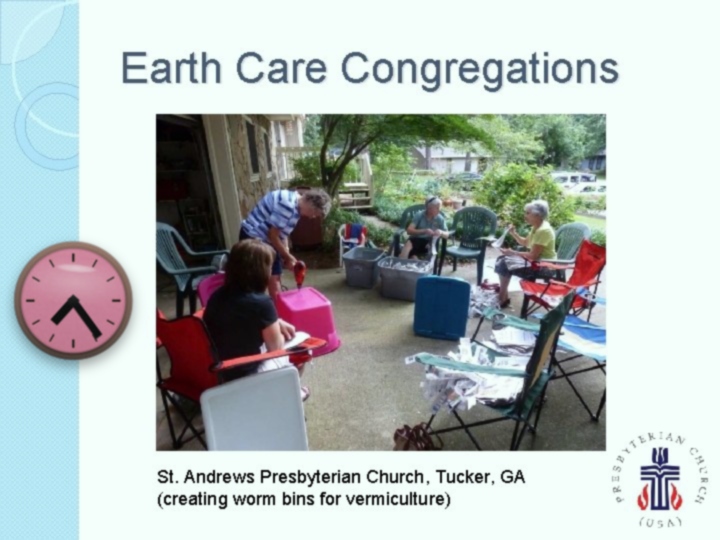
{"hour": 7, "minute": 24}
